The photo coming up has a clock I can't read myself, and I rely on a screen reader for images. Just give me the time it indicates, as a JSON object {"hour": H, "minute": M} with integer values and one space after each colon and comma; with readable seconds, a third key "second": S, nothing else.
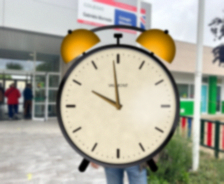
{"hour": 9, "minute": 59}
